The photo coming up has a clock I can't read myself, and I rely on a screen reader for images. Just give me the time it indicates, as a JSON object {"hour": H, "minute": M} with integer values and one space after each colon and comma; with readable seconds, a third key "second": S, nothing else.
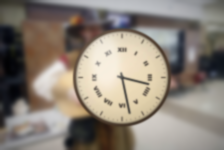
{"hour": 3, "minute": 28}
